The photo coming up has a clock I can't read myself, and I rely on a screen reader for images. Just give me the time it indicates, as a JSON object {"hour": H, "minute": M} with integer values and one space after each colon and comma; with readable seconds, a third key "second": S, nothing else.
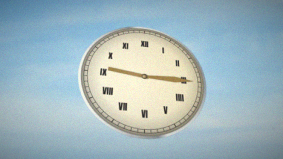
{"hour": 9, "minute": 15}
